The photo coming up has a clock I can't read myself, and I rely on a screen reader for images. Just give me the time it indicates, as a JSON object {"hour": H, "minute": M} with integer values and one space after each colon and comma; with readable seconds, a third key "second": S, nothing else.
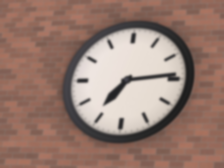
{"hour": 7, "minute": 14}
